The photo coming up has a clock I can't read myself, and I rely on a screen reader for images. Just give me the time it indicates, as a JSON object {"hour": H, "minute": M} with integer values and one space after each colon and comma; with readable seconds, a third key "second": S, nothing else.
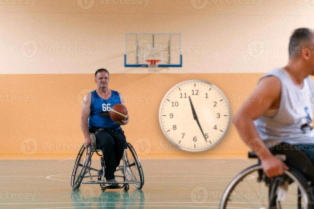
{"hour": 11, "minute": 26}
